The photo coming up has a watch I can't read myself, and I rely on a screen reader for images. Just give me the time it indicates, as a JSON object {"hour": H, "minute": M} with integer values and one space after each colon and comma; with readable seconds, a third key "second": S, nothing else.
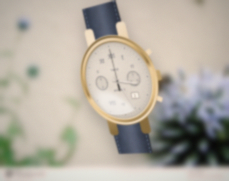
{"hour": 3, "minute": 26}
